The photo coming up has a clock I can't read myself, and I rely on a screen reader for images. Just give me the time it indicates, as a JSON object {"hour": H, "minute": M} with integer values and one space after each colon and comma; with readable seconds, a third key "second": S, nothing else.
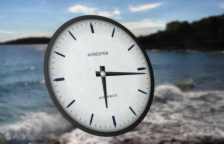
{"hour": 6, "minute": 16}
